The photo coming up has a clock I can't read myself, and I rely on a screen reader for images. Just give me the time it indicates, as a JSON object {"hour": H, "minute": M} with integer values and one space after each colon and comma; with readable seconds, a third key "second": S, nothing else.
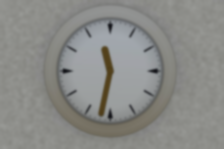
{"hour": 11, "minute": 32}
